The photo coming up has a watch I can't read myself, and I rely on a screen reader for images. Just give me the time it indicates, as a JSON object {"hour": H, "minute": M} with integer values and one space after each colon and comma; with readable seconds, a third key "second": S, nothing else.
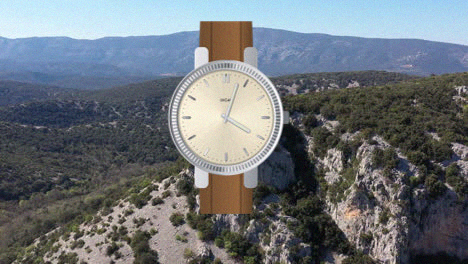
{"hour": 4, "minute": 3}
